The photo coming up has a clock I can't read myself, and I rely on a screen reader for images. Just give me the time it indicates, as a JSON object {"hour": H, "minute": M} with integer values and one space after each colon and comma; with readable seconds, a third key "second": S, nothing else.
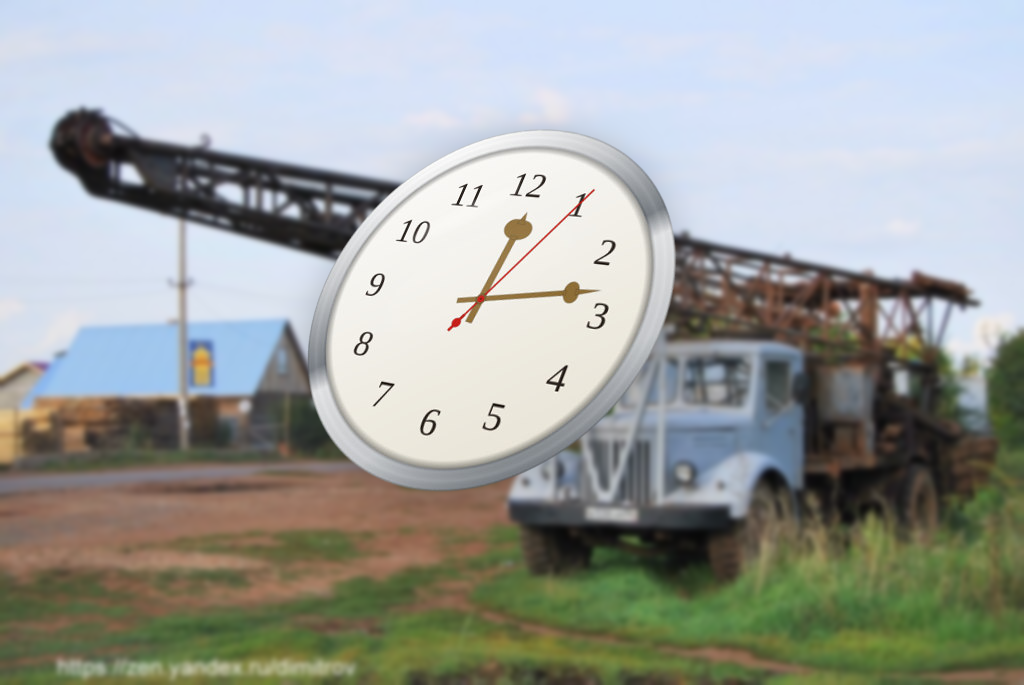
{"hour": 12, "minute": 13, "second": 5}
